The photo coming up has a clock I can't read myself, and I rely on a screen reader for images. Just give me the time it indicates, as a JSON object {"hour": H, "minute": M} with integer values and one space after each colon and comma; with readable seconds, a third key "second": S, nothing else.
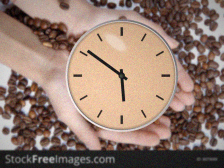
{"hour": 5, "minute": 51}
